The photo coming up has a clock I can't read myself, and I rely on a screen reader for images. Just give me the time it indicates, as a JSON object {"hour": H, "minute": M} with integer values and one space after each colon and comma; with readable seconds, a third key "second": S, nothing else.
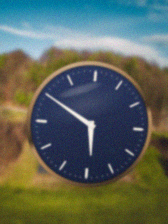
{"hour": 5, "minute": 50}
